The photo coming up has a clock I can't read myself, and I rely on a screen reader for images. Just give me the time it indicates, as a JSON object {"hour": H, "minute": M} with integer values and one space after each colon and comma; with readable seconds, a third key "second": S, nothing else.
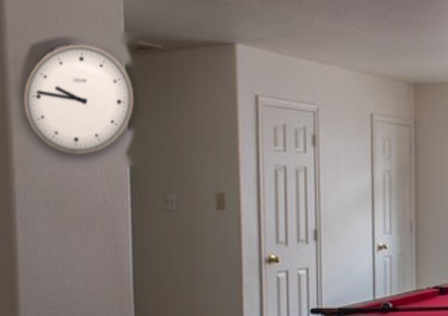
{"hour": 9, "minute": 46}
